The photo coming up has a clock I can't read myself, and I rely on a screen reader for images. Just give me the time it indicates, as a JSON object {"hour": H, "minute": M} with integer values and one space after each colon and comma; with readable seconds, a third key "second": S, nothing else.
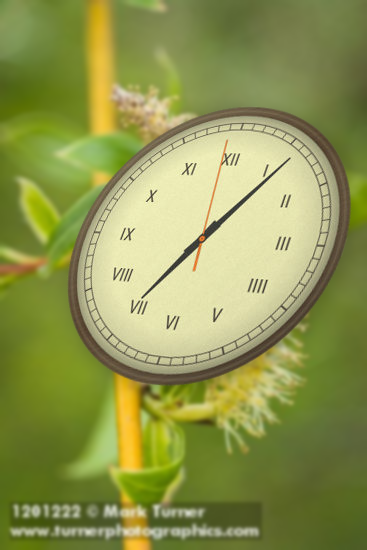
{"hour": 7, "minute": 5, "second": 59}
